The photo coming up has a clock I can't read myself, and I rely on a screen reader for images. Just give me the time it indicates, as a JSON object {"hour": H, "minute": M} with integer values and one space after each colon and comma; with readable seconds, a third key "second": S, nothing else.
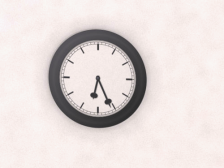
{"hour": 6, "minute": 26}
